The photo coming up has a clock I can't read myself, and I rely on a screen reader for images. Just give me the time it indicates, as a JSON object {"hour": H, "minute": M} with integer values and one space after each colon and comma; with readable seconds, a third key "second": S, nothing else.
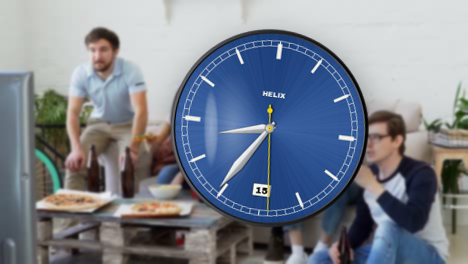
{"hour": 8, "minute": 35, "second": 29}
